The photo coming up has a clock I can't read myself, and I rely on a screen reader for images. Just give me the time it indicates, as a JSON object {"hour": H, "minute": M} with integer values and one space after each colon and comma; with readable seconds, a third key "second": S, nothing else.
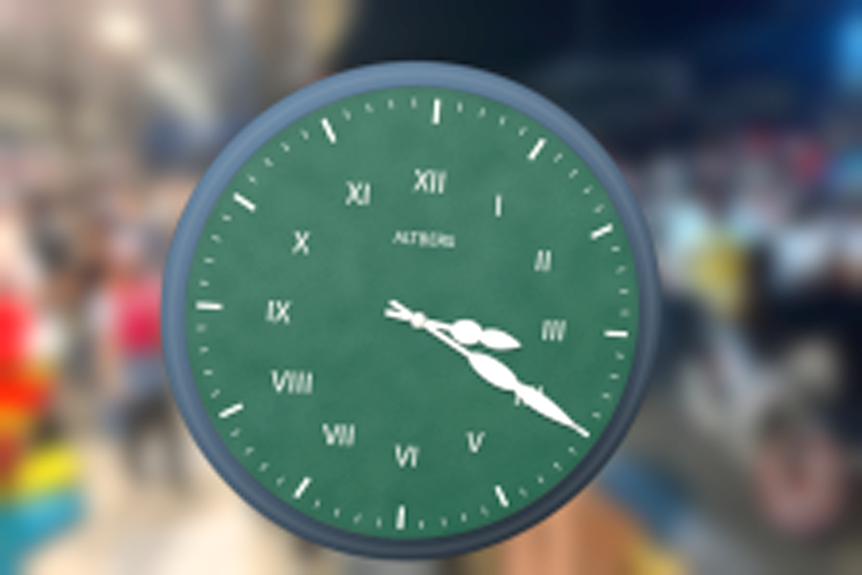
{"hour": 3, "minute": 20}
